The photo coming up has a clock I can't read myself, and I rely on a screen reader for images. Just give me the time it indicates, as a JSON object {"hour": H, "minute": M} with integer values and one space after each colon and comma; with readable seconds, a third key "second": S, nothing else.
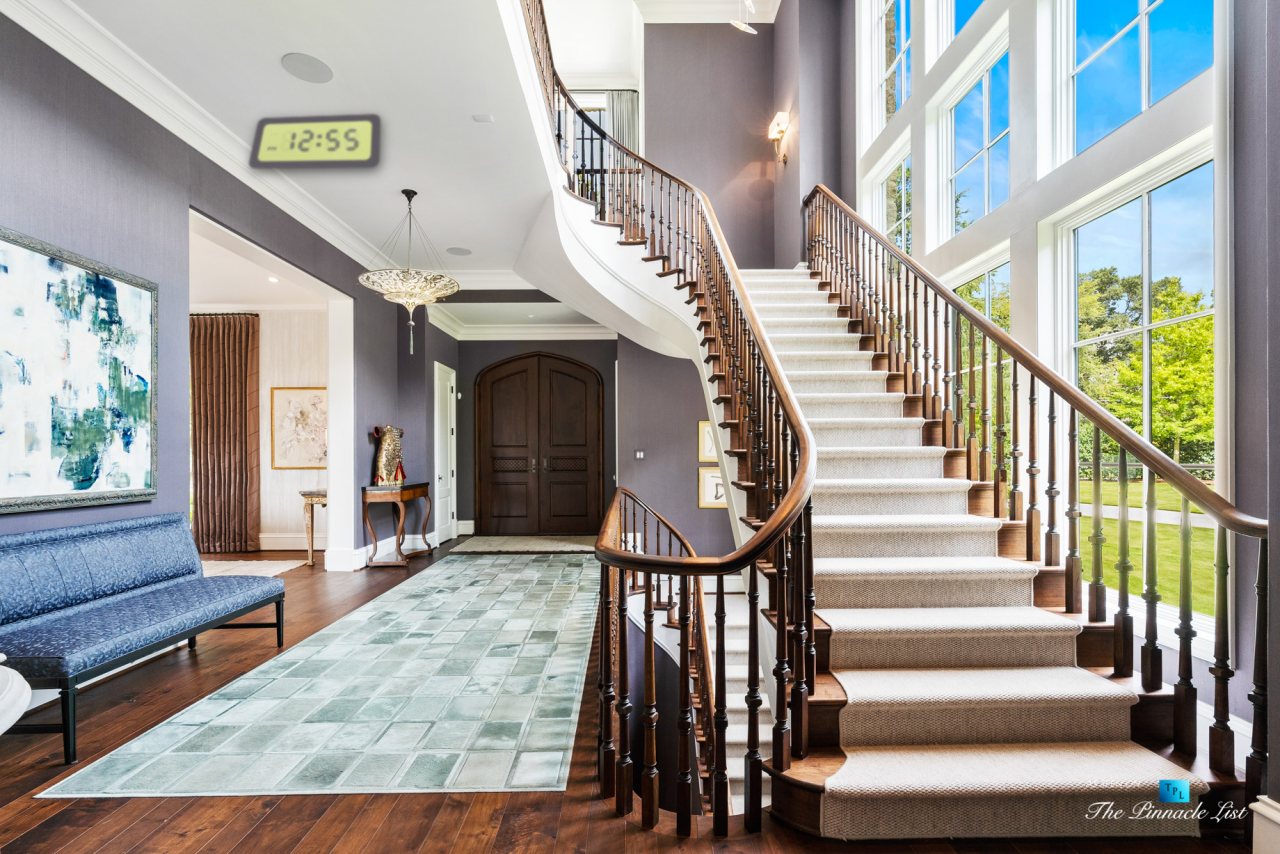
{"hour": 12, "minute": 55}
